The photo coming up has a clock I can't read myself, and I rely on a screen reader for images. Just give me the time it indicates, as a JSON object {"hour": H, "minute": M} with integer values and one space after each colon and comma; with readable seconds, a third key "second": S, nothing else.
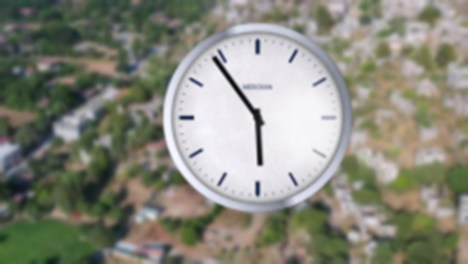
{"hour": 5, "minute": 54}
